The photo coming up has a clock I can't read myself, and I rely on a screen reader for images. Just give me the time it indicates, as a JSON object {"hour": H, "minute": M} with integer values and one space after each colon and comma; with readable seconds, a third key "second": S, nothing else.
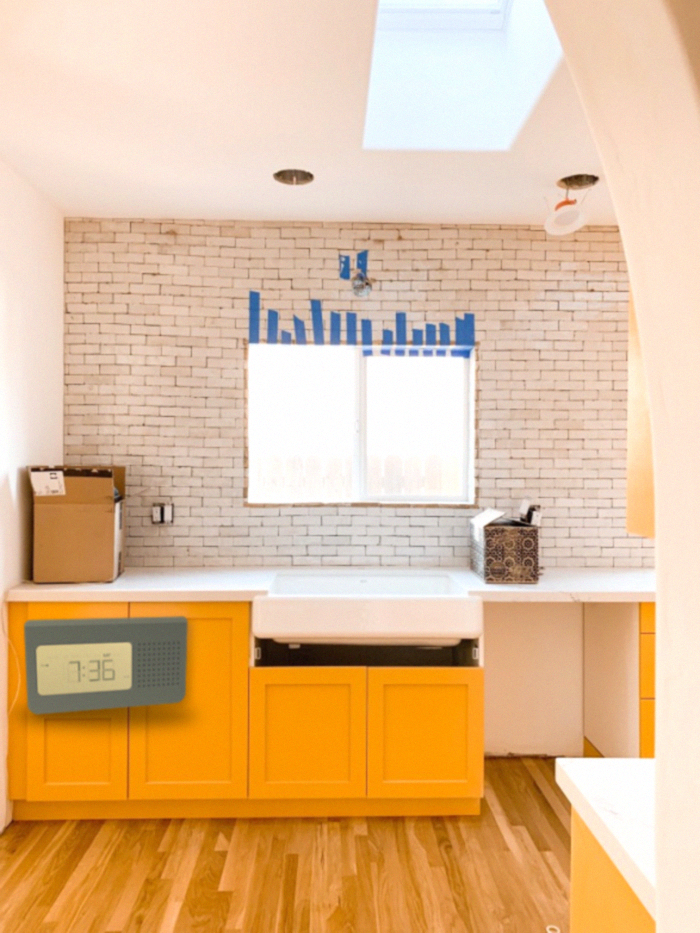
{"hour": 7, "minute": 36}
